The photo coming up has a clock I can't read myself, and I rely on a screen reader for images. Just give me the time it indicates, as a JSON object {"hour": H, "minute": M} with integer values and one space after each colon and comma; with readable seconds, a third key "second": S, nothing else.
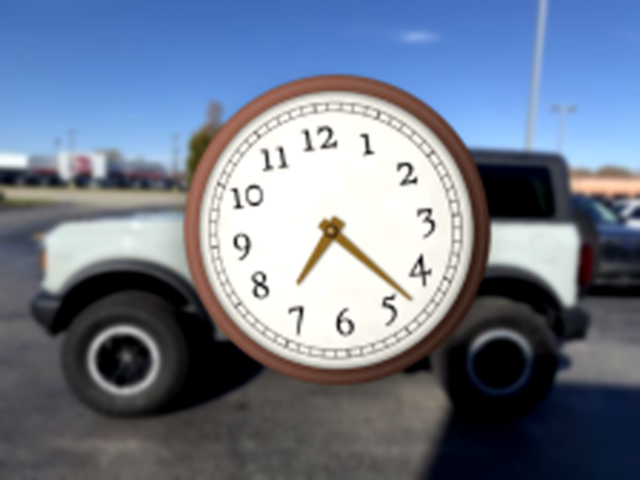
{"hour": 7, "minute": 23}
